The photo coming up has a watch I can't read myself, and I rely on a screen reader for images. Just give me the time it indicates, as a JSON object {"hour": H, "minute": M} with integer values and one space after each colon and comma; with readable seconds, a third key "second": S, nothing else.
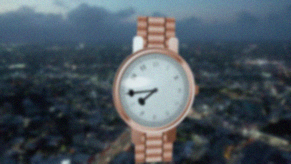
{"hour": 7, "minute": 44}
